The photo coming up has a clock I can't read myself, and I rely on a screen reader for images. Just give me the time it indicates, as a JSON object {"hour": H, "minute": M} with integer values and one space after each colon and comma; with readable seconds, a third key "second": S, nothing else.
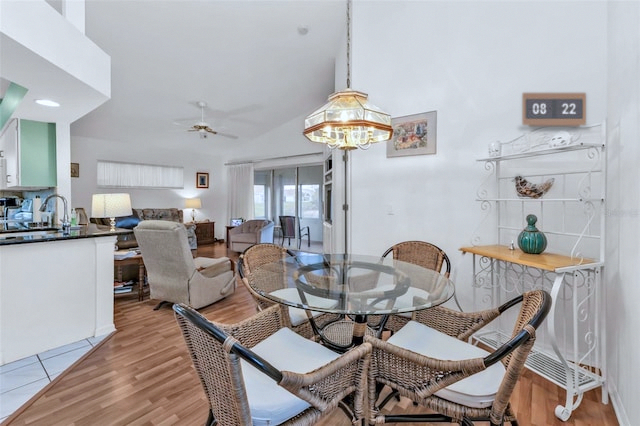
{"hour": 8, "minute": 22}
